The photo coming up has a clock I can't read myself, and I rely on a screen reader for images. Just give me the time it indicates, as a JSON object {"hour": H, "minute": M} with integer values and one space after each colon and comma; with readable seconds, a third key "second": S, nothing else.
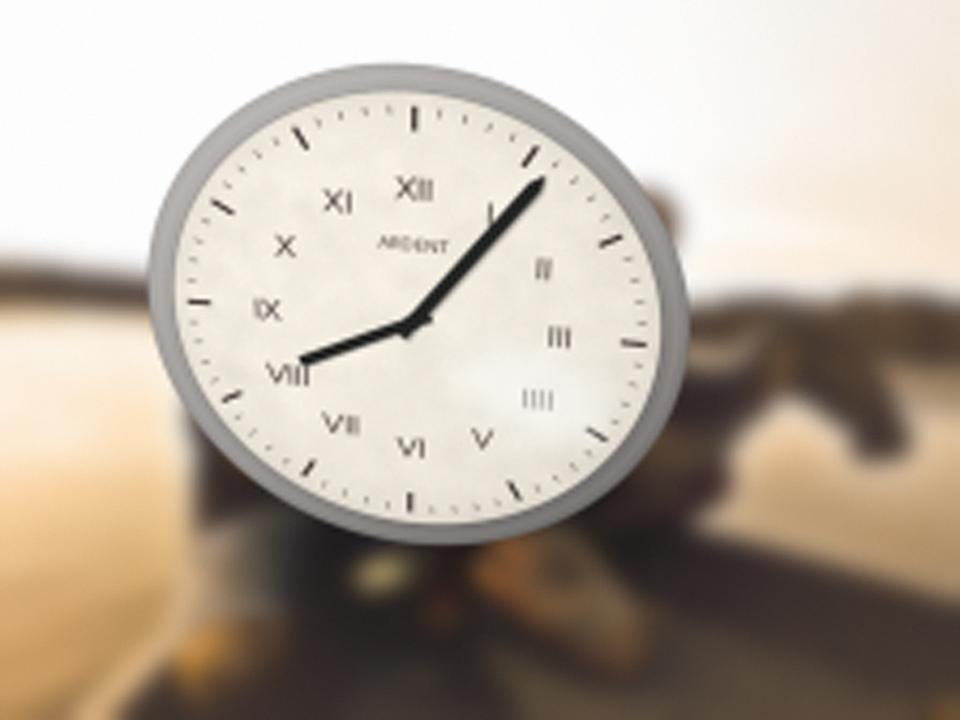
{"hour": 8, "minute": 6}
